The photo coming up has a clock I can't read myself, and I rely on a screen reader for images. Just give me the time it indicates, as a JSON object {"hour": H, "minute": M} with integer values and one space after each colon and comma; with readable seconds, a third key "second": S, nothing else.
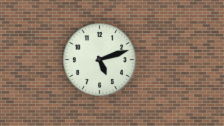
{"hour": 5, "minute": 12}
